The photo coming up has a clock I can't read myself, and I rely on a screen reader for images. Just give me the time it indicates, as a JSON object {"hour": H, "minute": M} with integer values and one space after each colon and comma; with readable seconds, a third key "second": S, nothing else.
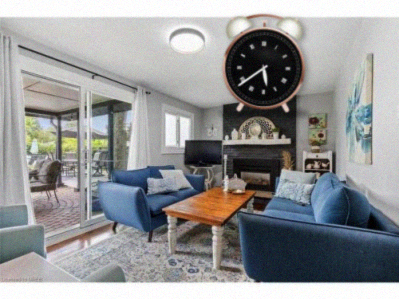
{"hour": 5, "minute": 39}
